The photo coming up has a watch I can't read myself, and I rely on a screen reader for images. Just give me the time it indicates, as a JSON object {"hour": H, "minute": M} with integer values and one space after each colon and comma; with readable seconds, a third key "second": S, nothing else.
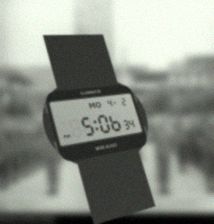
{"hour": 5, "minute": 6}
